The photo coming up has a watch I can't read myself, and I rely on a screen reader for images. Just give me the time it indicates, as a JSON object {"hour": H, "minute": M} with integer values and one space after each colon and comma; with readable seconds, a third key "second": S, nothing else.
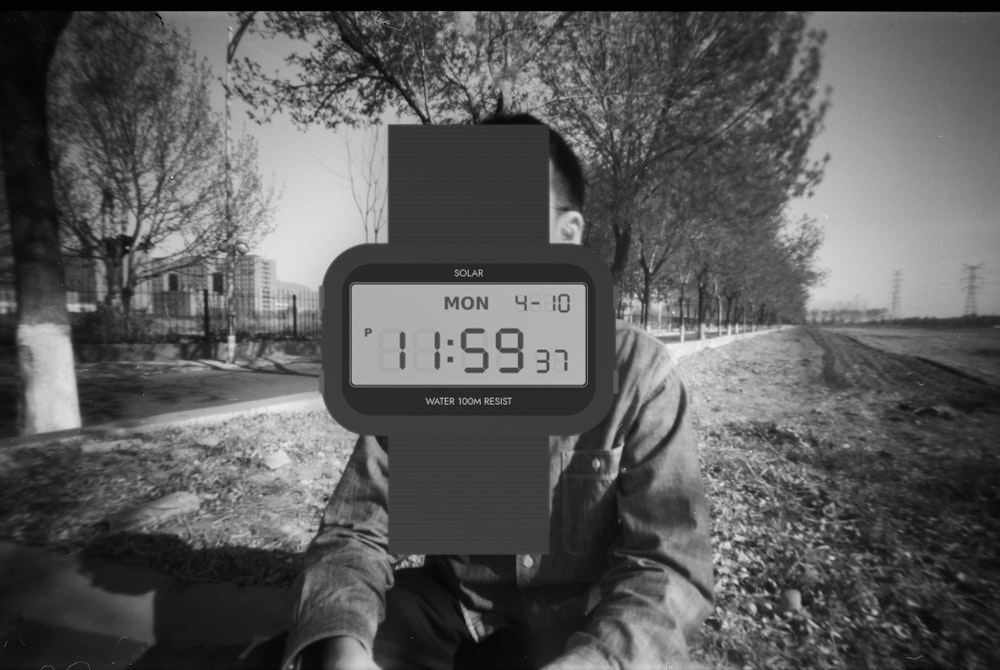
{"hour": 11, "minute": 59, "second": 37}
